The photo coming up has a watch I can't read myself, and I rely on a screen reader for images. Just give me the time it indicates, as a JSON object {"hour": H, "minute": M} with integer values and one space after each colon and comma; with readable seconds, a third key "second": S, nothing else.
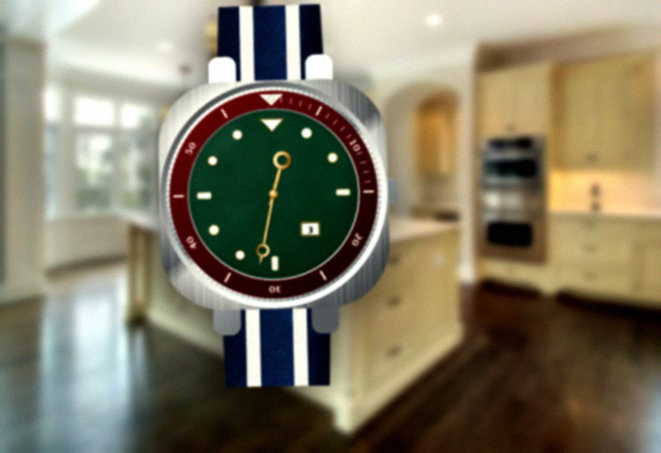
{"hour": 12, "minute": 32}
